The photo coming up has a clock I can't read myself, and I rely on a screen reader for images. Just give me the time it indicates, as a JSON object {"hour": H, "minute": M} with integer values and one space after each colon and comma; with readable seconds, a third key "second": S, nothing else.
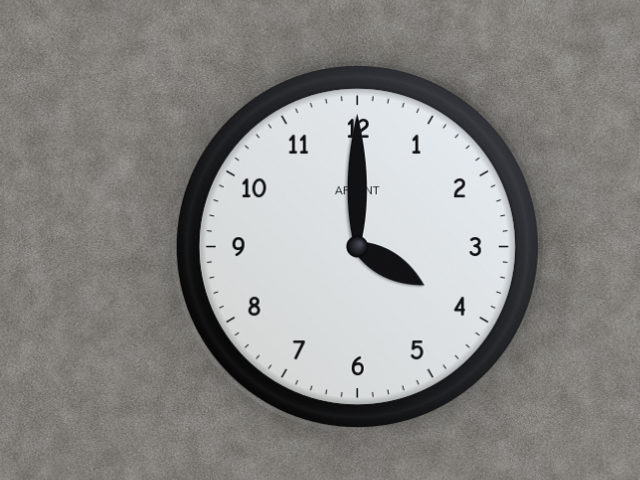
{"hour": 4, "minute": 0}
